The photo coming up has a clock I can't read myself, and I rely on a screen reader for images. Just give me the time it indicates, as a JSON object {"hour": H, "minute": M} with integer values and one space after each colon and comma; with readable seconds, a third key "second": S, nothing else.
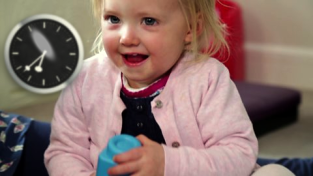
{"hour": 6, "minute": 38}
